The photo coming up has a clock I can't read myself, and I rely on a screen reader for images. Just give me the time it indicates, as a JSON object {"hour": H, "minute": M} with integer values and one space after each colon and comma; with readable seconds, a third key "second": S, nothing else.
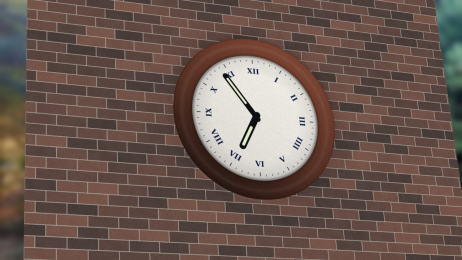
{"hour": 6, "minute": 54}
